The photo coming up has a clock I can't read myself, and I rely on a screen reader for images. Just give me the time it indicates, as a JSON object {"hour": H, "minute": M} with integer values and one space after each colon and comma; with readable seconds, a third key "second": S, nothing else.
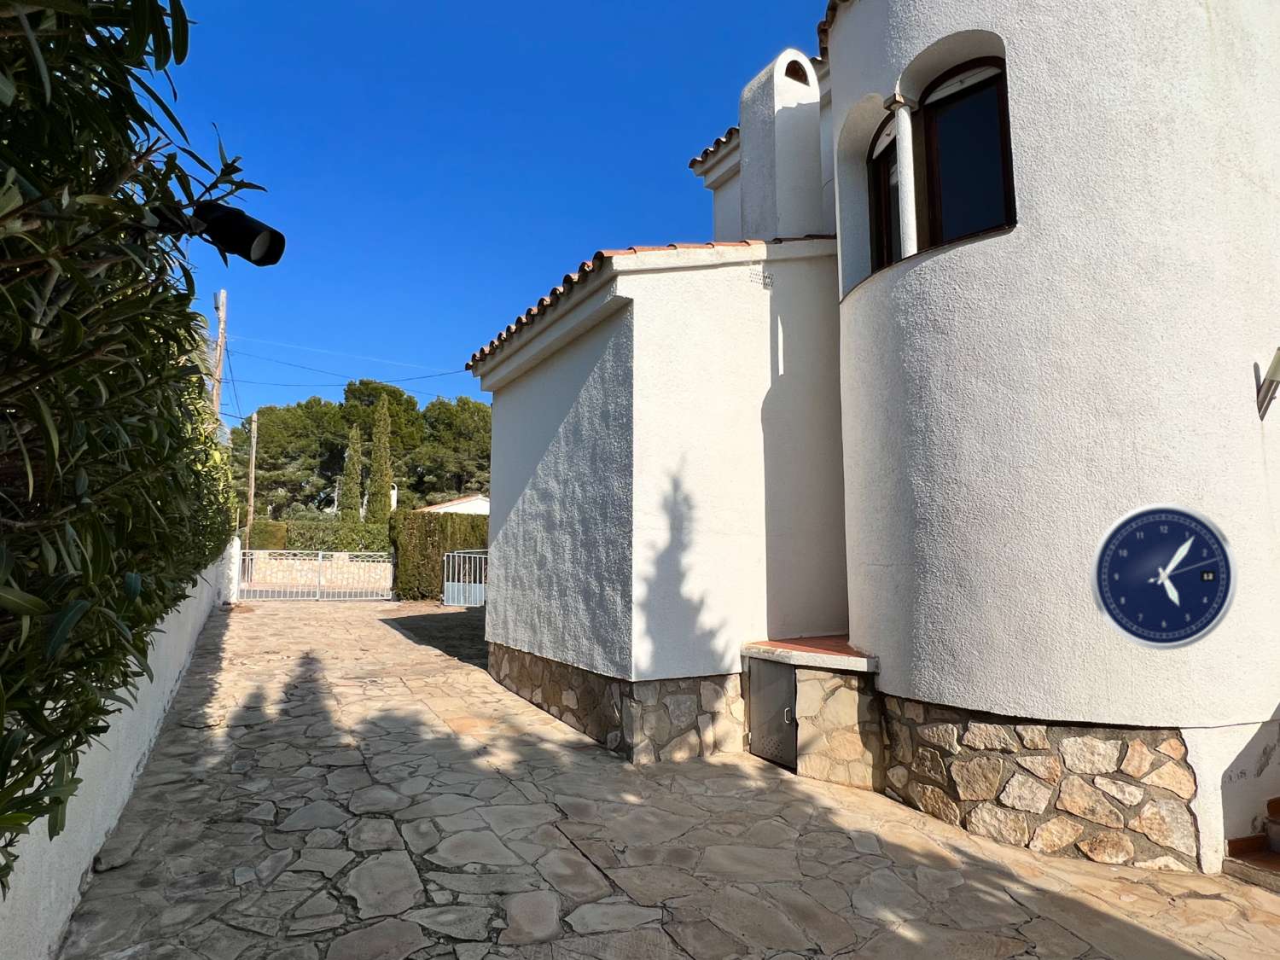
{"hour": 5, "minute": 6, "second": 12}
